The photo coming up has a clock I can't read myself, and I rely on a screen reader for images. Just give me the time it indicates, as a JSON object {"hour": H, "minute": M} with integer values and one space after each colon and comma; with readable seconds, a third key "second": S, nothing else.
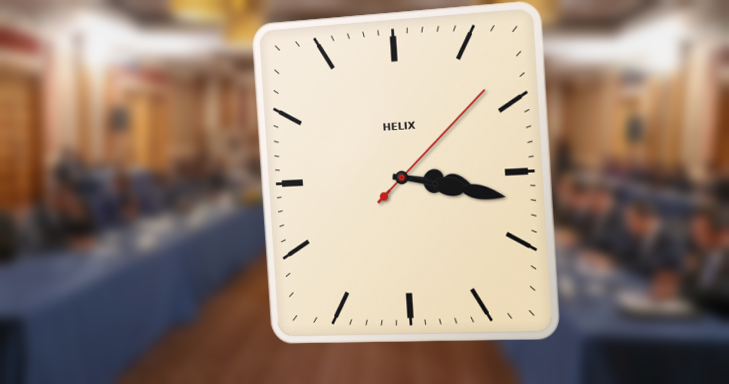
{"hour": 3, "minute": 17, "second": 8}
